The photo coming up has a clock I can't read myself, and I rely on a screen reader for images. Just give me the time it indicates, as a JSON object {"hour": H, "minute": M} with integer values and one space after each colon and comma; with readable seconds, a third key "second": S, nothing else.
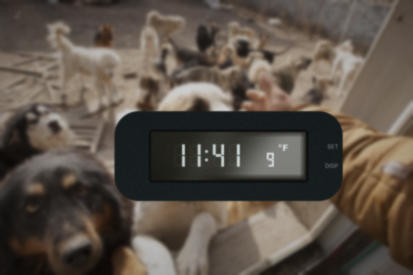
{"hour": 11, "minute": 41}
